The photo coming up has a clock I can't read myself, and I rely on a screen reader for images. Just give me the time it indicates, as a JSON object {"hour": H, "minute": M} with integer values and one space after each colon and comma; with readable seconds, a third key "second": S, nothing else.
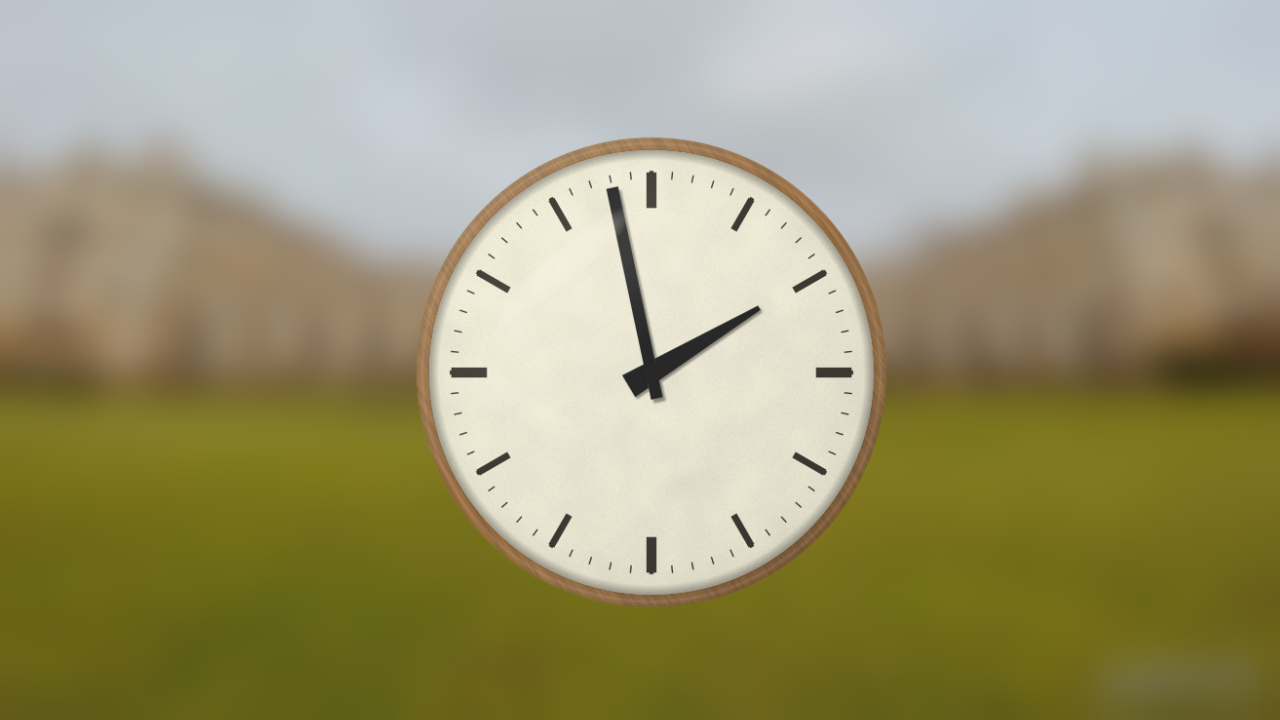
{"hour": 1, "minute": 58}
